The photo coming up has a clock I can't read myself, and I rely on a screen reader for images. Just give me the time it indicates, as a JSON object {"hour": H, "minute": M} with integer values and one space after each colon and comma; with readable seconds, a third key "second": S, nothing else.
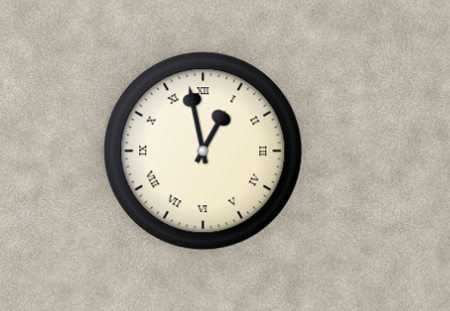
{"hour": 12, "minute": 58}
